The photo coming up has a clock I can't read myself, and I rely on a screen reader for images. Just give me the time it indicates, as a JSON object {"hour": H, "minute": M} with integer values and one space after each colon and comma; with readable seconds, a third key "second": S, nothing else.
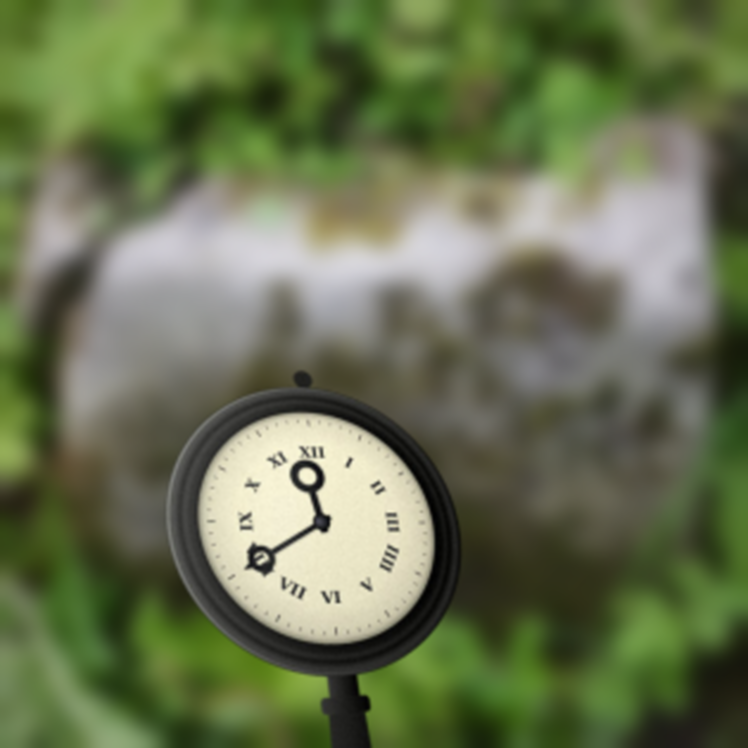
{"hour": 11, "minute": 40}
